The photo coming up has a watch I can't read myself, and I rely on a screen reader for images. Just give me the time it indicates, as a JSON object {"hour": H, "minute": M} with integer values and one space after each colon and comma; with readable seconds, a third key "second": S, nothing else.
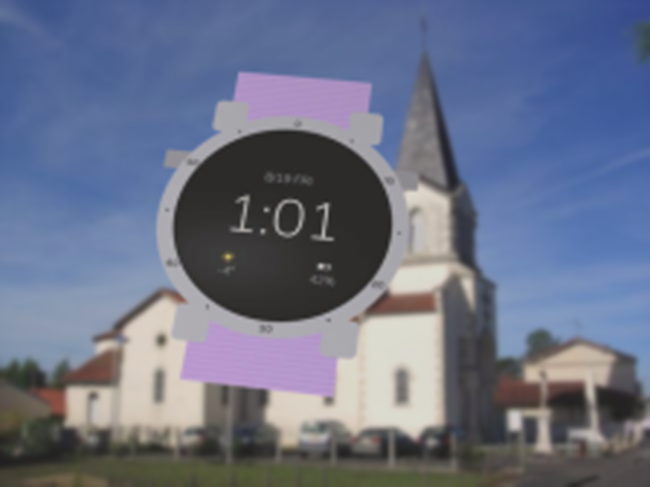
{"hour": 1, "minute": 1}
